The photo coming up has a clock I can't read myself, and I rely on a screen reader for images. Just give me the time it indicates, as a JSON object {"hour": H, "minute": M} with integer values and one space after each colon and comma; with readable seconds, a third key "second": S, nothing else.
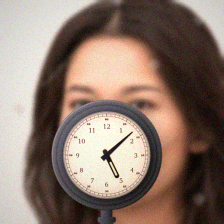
{"hour": 5, "minute": 8}
